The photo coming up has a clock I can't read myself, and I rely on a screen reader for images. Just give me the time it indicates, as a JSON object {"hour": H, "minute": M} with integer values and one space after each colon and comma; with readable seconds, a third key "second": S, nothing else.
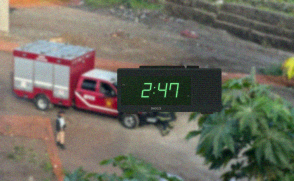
{"hour": 2, "minute": 47}
